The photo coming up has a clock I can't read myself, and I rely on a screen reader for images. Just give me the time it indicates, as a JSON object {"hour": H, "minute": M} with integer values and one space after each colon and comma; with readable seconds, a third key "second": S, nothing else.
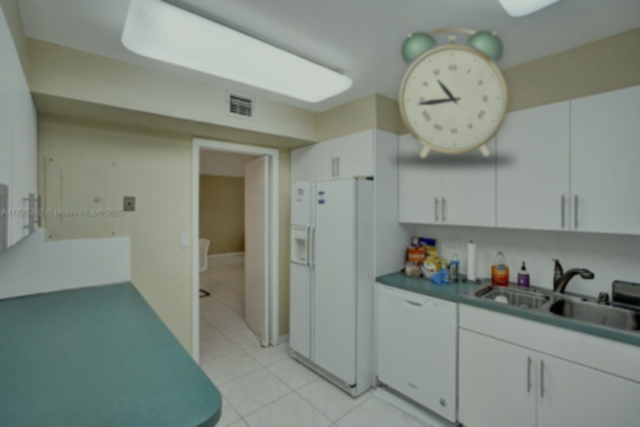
{"hour": 10, "minute": 44}
